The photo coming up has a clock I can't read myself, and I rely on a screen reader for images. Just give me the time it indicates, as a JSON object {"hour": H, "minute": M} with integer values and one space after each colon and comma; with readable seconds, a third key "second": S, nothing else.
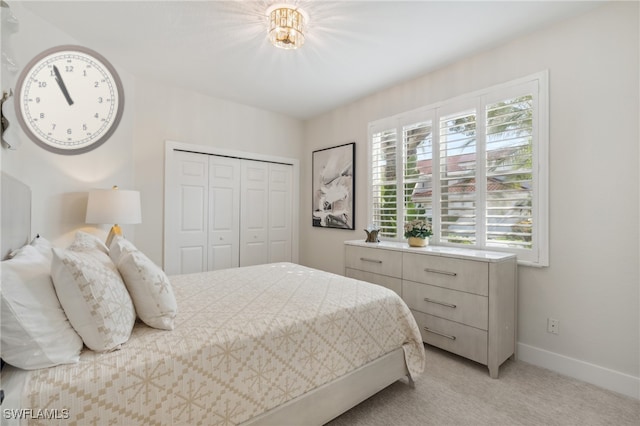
{"hour": 10, "minute": 56}
